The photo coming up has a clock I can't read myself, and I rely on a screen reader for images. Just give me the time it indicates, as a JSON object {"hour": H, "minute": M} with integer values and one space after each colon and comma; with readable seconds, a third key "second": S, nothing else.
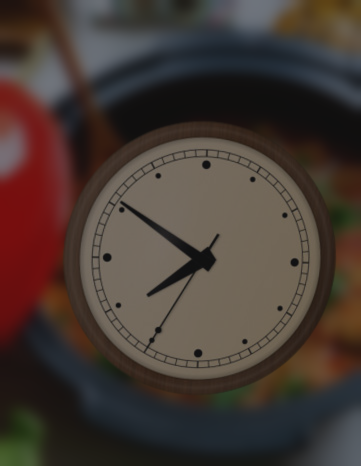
{"hour": 7, "minute": 50, "second": 35}
